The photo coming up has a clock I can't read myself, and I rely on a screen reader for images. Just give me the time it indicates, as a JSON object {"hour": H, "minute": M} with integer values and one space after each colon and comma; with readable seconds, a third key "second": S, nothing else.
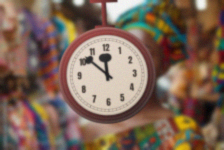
{"hour": 11, "minute": 52}
